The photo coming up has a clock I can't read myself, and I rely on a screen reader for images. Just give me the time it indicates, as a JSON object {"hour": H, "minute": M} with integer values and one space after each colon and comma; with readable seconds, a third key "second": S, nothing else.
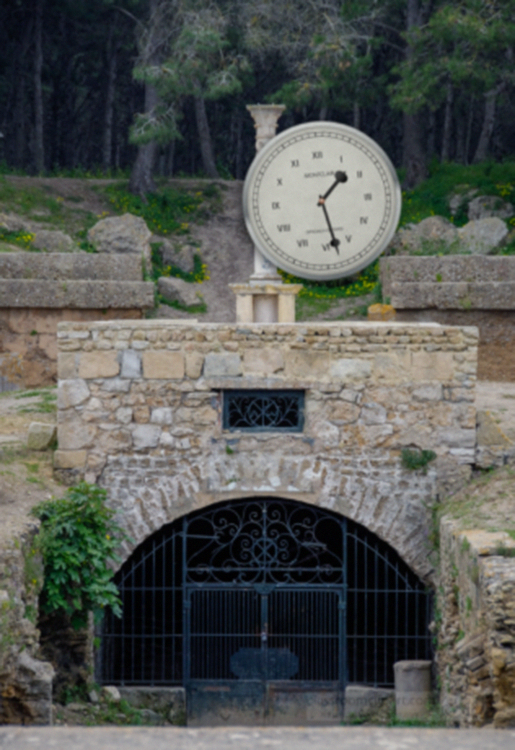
{"hour": 1, "minute": 28}
